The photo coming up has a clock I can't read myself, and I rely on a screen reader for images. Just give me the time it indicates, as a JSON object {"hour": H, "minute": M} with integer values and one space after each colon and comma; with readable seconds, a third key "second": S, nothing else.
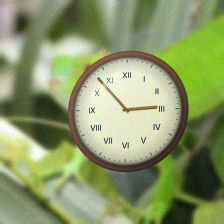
{"hour": 2, "minute": 53}
